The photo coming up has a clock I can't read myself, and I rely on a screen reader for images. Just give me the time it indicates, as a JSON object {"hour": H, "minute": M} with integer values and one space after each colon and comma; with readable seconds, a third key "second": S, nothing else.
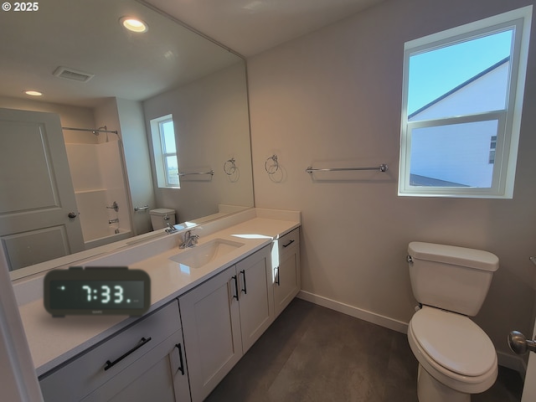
{"hour": 7, "minute": 33}
